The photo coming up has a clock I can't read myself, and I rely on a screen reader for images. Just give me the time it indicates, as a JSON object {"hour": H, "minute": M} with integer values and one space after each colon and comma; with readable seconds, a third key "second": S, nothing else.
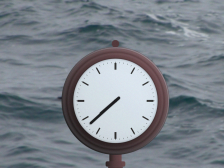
{"hour": 7, "minute": 38}
